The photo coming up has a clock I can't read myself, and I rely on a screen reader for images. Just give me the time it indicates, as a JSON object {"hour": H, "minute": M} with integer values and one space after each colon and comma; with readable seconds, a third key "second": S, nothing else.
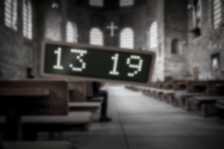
{"hour": 13, "minute": 19}
